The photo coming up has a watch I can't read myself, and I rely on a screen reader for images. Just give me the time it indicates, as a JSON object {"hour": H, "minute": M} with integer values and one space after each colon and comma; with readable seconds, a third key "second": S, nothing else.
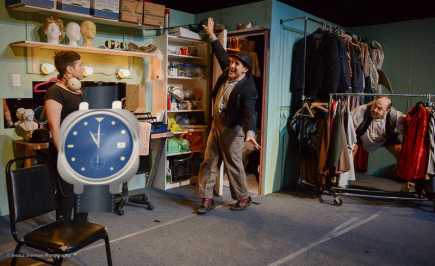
{"hour": 11, "minute": 0}
